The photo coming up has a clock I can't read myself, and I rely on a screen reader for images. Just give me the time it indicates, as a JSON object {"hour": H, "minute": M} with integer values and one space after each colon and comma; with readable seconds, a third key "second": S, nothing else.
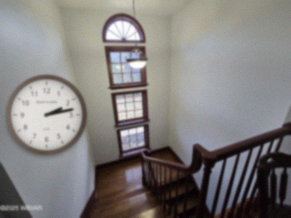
{"hour": 2, "minute": 13}
